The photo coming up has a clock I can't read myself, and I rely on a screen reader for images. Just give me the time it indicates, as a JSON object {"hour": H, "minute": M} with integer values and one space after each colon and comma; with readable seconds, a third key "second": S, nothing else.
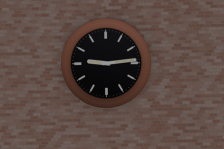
{"hour": 9, "minute": 14}
